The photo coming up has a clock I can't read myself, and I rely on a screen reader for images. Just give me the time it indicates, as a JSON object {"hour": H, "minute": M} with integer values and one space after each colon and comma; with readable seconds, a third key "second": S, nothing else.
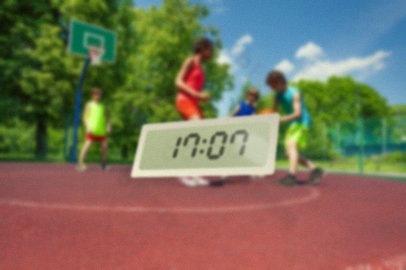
{"hour": 17, "minute": 7}
